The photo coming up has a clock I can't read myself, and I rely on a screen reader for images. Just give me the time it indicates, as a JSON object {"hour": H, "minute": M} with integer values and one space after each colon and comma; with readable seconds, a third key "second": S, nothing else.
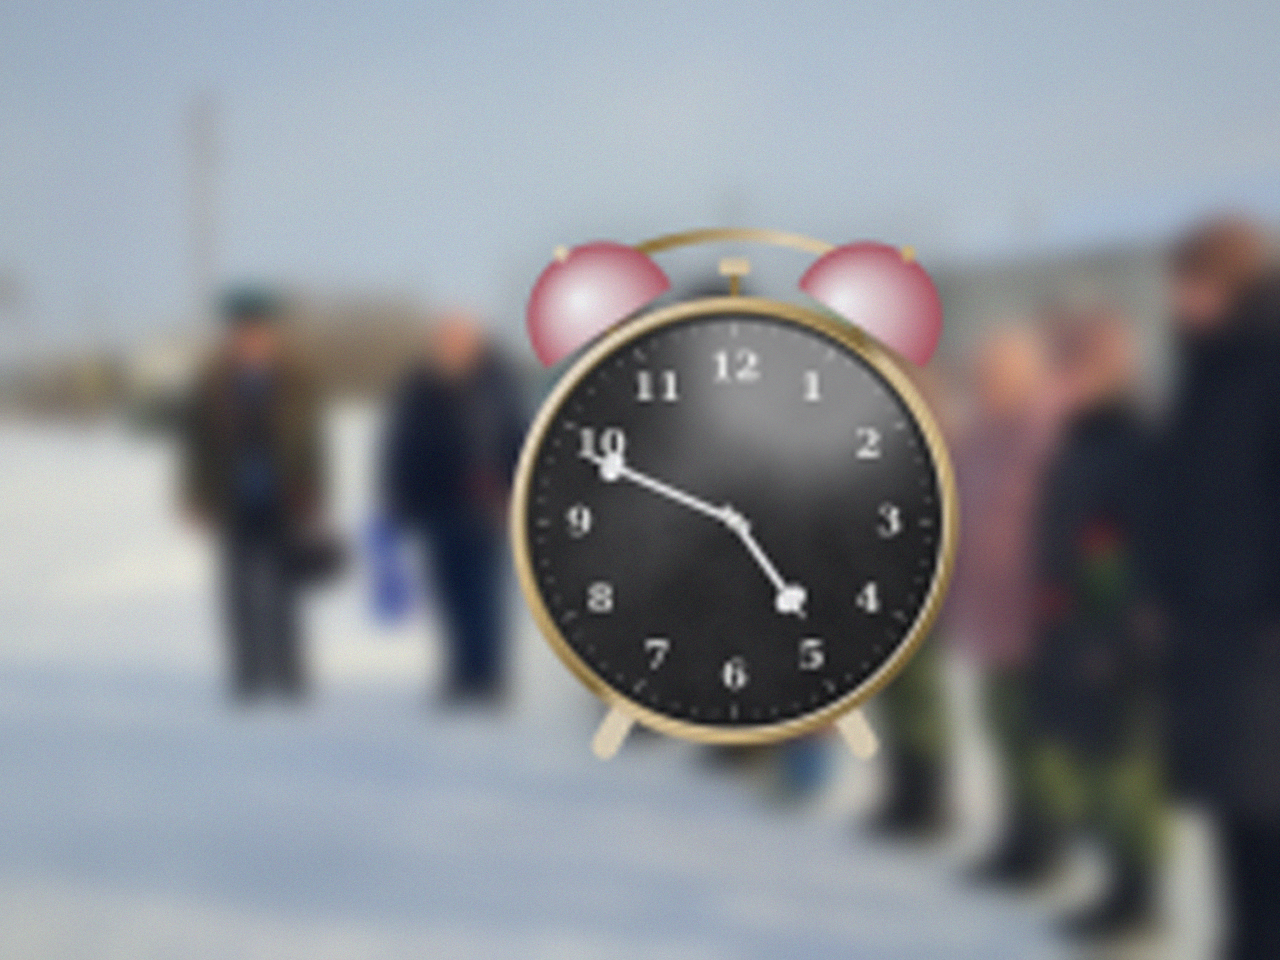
{"hour": 4, "minute": 49}
